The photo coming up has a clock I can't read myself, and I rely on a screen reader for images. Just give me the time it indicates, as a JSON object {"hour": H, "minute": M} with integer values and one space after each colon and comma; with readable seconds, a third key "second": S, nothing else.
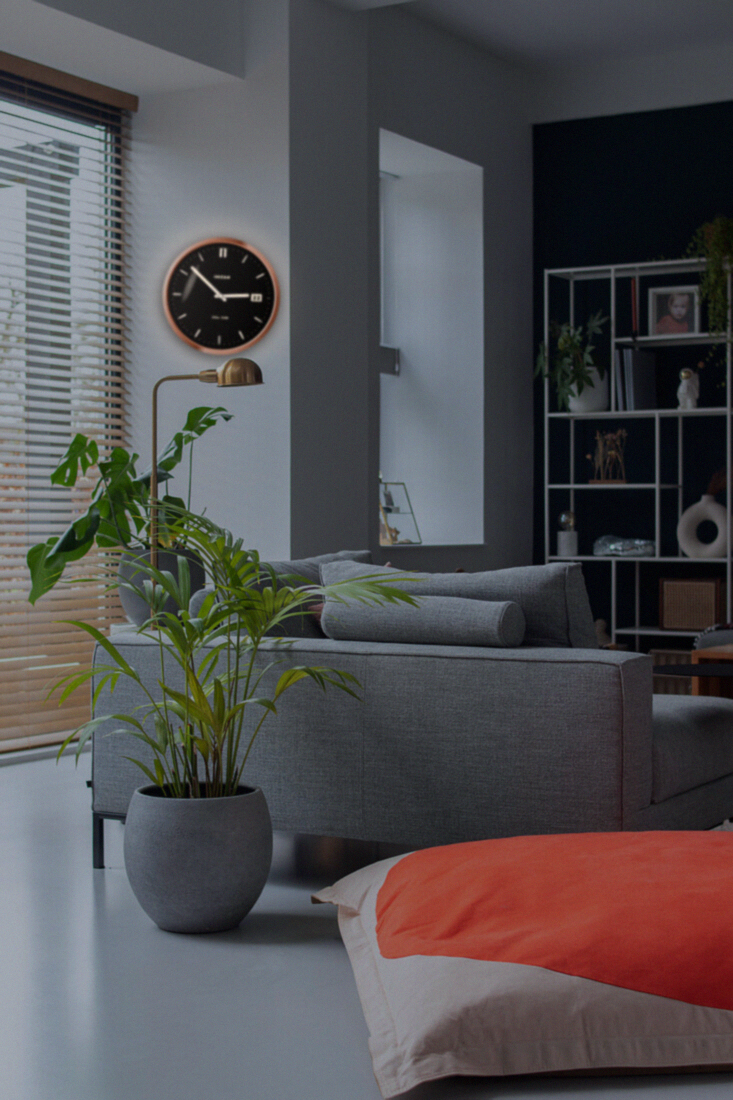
{"hour": 2, "minute": 52}
